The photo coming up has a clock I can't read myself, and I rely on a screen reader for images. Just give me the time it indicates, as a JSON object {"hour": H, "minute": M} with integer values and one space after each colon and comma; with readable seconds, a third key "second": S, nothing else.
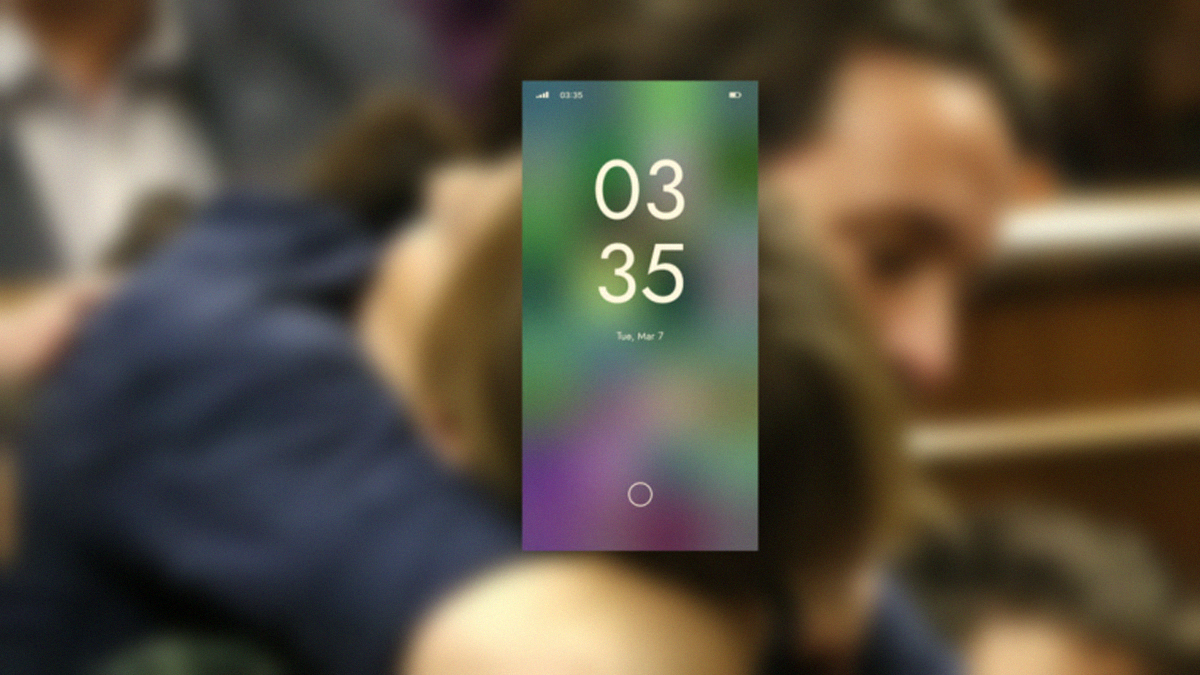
{"hour": 3, "minute": 35}
